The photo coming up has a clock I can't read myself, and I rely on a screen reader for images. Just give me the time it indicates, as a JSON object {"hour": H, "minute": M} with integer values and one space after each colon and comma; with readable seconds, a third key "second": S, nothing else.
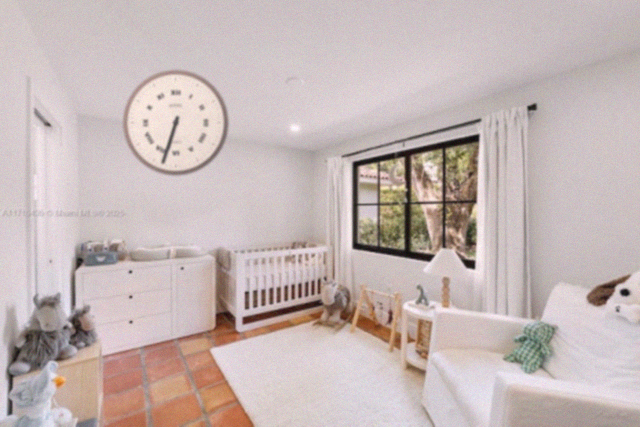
{"hour": 6, "minute": 33}
